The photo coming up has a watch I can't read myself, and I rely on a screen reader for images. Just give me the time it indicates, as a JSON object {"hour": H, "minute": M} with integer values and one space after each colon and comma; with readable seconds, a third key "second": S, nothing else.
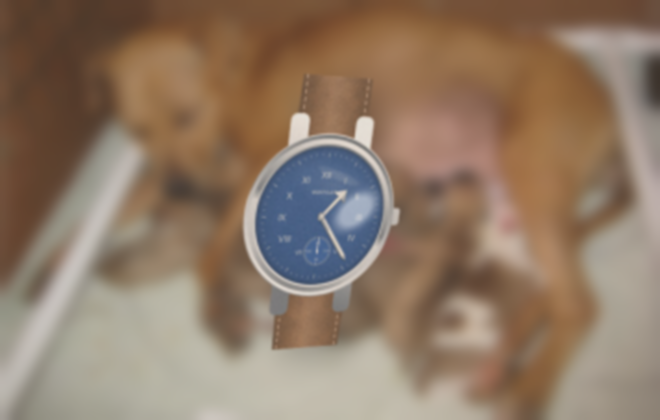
{"hour": 1, "minute": 24}
